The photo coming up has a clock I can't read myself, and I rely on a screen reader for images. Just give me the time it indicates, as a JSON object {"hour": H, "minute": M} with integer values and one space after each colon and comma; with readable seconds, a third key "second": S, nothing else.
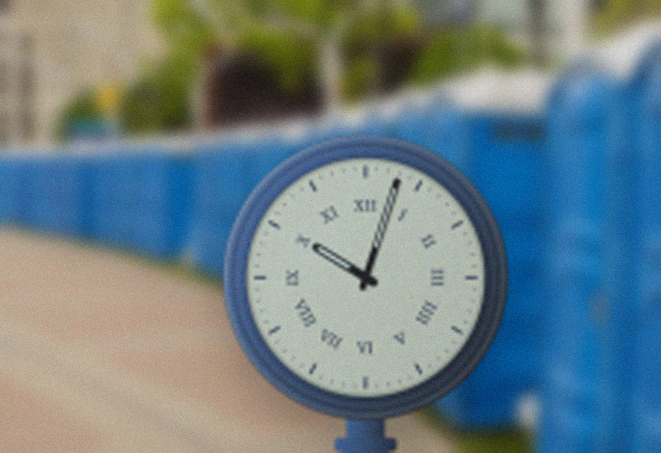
{"hour": 10, "minute": 3}
